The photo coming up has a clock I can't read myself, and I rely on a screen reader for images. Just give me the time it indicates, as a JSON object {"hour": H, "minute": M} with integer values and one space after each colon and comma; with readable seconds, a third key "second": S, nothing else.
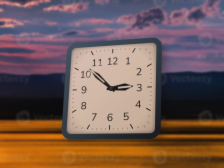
{"hour": 2, "minute": 52}
